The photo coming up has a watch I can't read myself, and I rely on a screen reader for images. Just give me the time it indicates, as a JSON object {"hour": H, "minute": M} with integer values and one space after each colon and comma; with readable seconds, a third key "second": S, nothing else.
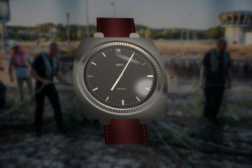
{"hour": 7, "minute": 5}
